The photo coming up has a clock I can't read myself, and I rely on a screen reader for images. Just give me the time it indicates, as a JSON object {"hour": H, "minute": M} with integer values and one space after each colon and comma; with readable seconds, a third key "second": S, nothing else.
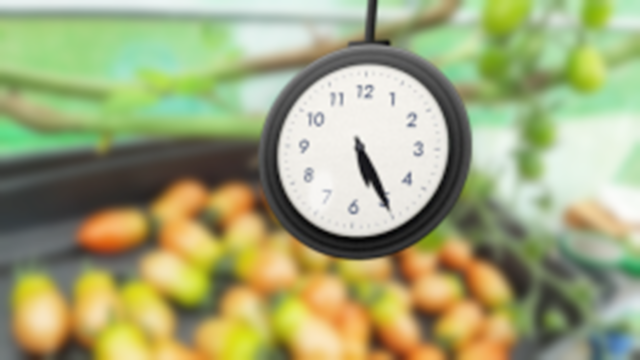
{"hour": 5, "minute": 25}
